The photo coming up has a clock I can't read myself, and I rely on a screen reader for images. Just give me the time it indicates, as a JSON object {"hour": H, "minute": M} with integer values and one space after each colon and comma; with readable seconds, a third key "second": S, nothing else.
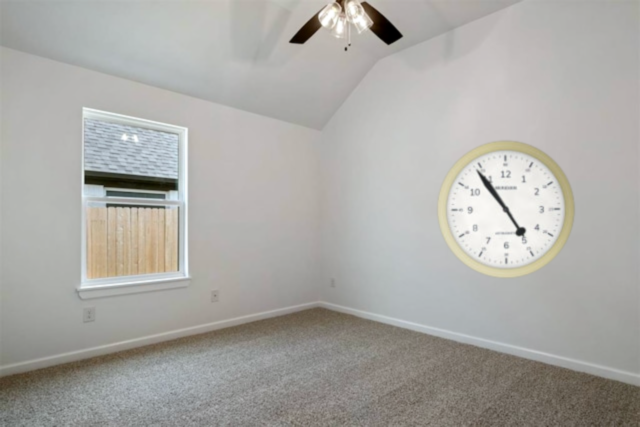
{"hour": 4, "minute": 54}
